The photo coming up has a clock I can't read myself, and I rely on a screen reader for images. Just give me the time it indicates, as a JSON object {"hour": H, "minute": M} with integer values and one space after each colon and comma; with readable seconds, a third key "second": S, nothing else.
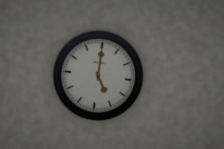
{"hour": 5, "minute": 0}
